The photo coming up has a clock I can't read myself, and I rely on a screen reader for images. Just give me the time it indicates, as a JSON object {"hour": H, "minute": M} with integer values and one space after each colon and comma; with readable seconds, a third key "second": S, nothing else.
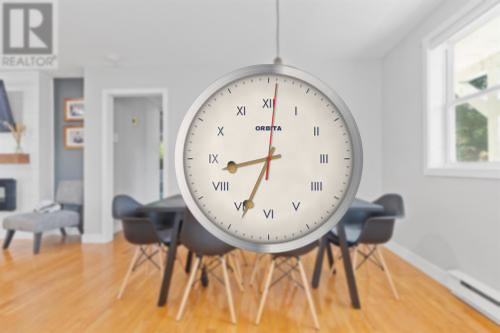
{"hour": 8, "minute": 34, "second": 1}
